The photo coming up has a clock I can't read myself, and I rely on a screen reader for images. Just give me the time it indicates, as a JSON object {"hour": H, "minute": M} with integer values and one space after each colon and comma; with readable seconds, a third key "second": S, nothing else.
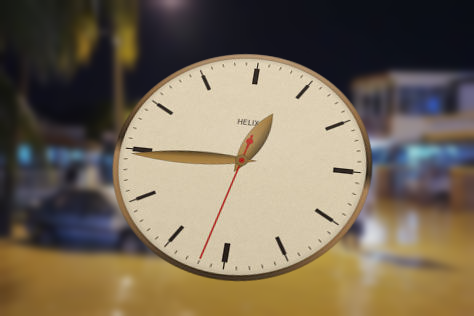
{"hour": 12, "minute": 44, "second": 32}
